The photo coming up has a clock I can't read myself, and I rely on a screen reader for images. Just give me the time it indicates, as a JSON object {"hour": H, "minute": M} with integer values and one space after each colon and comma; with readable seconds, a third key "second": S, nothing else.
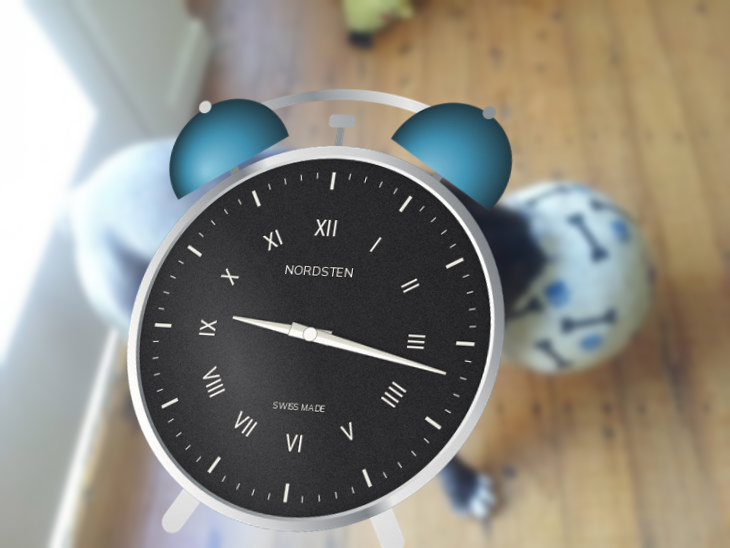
{"hour": 9, "minute": 17}
